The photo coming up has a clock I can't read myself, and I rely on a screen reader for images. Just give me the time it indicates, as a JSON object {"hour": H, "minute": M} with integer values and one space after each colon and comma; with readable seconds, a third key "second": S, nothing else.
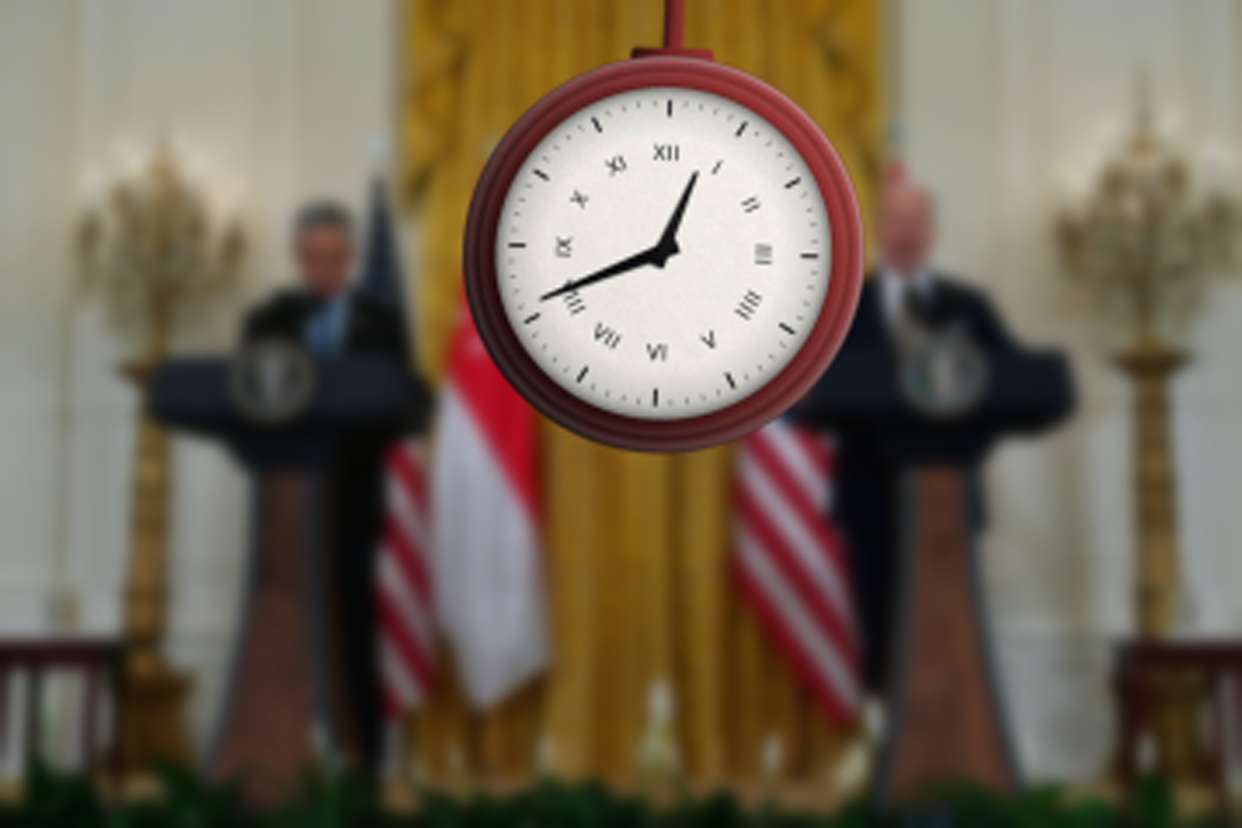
{"hour": 12, "minute": 41}
